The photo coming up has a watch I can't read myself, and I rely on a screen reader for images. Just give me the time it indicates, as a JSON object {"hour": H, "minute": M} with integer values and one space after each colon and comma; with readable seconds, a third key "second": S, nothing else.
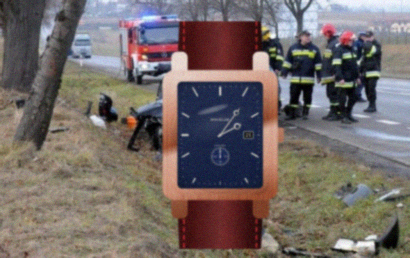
{"hour": 2, "minute": 6}
